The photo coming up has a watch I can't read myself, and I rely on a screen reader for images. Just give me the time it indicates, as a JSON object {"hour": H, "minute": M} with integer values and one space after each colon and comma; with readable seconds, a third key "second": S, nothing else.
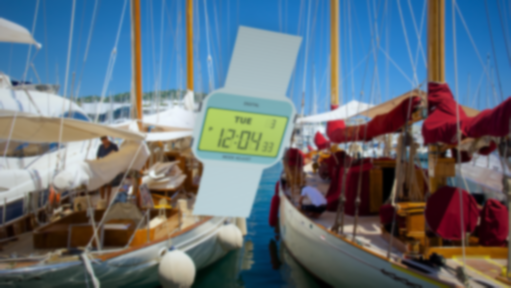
{"hour": 12, "minute": 4}
